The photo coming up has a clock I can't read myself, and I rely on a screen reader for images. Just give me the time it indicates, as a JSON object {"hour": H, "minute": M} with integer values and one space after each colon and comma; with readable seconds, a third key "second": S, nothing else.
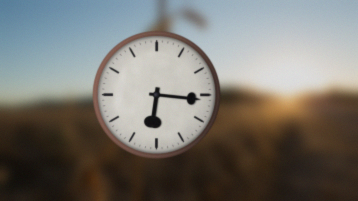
{"hour": 6, "minute": 16}
